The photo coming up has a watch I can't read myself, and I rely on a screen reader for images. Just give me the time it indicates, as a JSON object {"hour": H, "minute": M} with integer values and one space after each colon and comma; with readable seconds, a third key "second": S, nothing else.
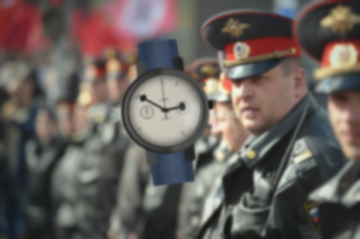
{"hour": 2, "minute": 51}
